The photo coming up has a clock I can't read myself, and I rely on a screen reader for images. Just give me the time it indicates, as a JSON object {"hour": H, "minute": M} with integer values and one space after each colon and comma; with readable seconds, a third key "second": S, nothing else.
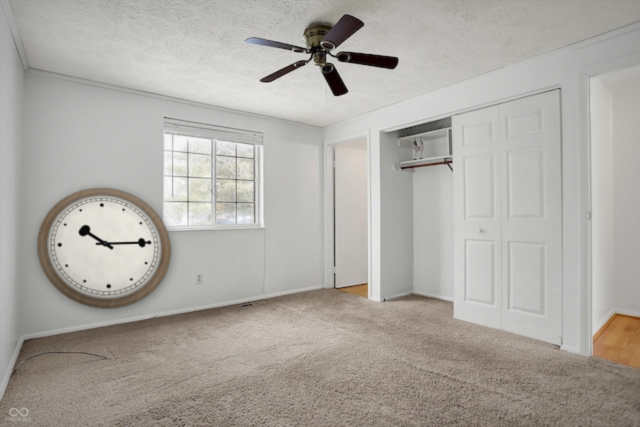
{"hour": 10, "minute": 15}
